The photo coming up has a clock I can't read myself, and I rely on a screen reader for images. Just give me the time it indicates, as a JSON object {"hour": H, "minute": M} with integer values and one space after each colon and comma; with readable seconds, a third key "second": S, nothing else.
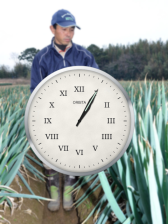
{"hour": 1, "minute": 5}
